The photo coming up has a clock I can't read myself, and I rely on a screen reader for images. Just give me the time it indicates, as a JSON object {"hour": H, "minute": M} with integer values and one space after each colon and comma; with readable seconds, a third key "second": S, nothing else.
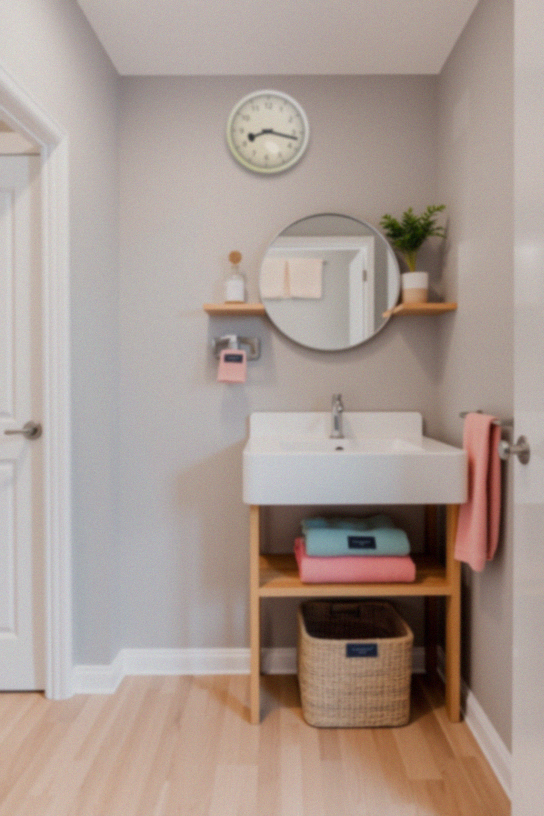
{"hour": 8, "minute": 17}
